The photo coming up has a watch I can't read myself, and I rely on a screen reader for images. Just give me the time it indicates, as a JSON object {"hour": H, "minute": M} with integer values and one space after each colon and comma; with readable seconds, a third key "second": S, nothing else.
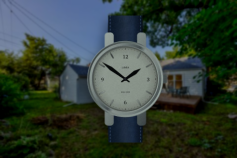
{"hour": 1, "minute": 51}
